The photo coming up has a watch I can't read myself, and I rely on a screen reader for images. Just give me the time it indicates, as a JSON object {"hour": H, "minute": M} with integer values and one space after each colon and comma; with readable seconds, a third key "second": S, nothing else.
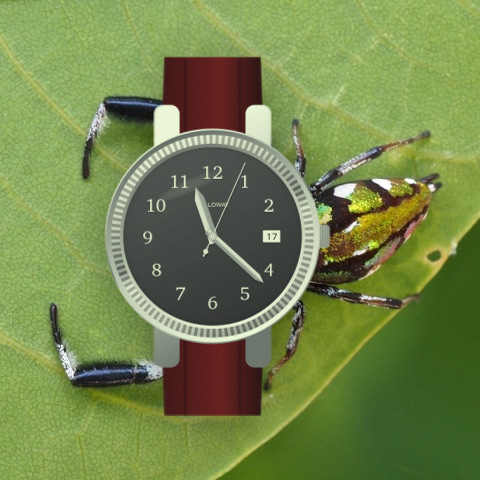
{"hour": 11, "minute": 22, "second": 4}
